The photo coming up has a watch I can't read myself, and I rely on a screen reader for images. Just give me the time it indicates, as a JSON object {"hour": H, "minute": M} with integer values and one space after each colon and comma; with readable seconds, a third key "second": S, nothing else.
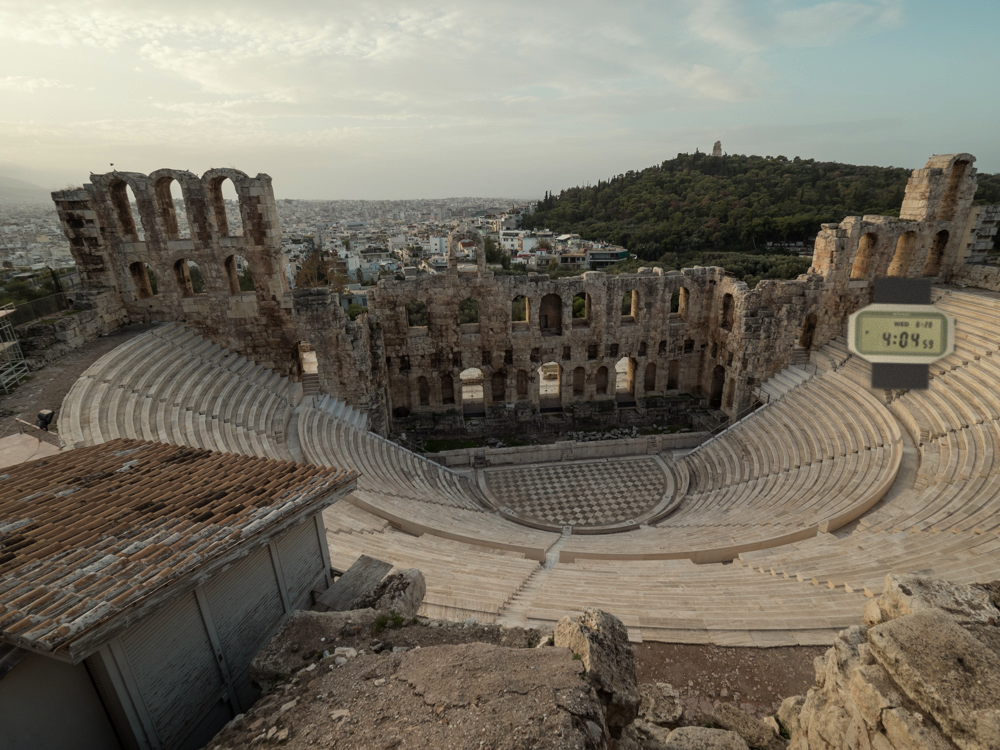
{"hour": 4, "minute": 4}
